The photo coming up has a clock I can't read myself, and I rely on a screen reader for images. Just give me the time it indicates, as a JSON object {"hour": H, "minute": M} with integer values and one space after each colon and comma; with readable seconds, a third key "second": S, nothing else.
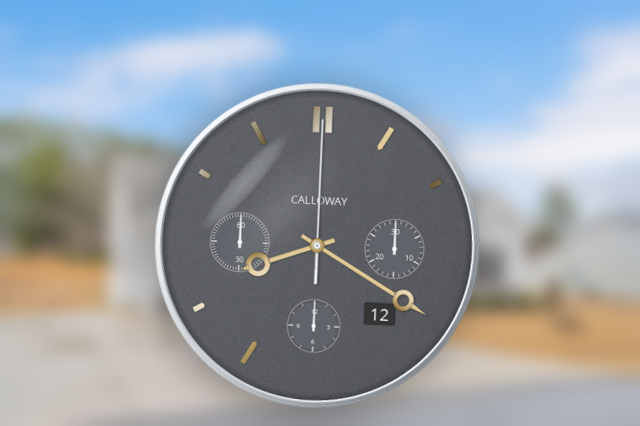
{"hour": 8, "minute": 20}
